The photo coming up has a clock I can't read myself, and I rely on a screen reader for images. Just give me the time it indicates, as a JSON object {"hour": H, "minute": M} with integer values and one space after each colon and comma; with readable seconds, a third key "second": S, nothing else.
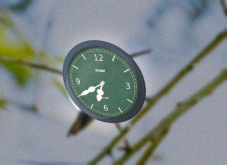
{"hour": 6, "minute": 40}
